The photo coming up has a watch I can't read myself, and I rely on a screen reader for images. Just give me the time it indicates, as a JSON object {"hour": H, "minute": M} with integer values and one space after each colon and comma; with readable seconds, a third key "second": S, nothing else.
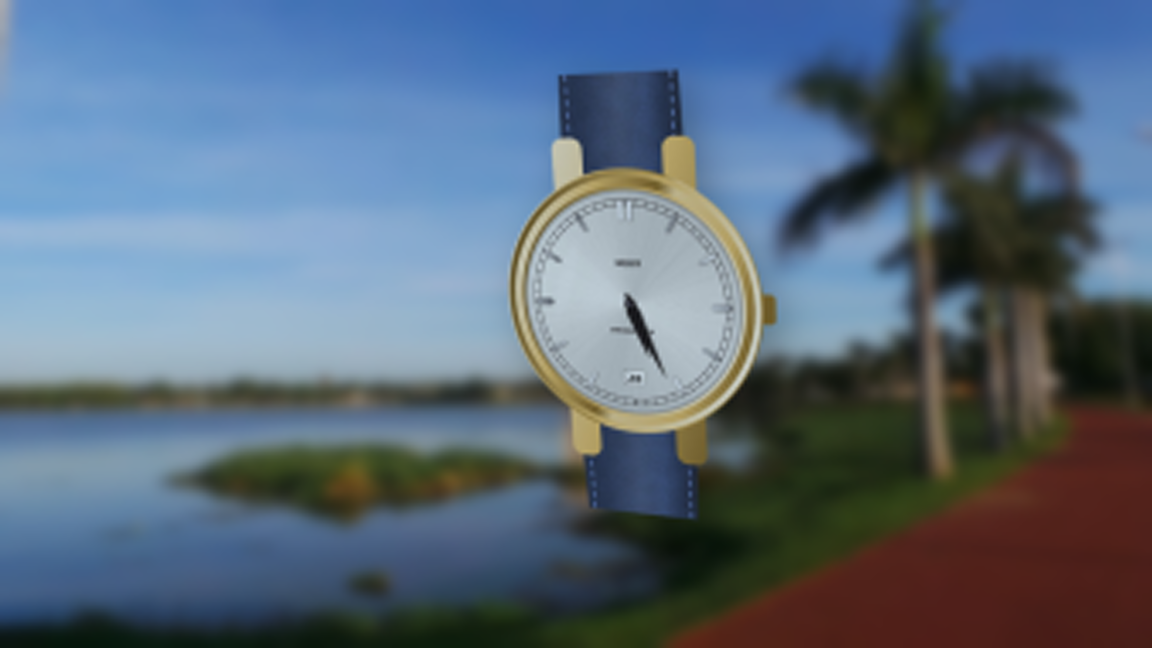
{"hour": 5, "minute": 26}
